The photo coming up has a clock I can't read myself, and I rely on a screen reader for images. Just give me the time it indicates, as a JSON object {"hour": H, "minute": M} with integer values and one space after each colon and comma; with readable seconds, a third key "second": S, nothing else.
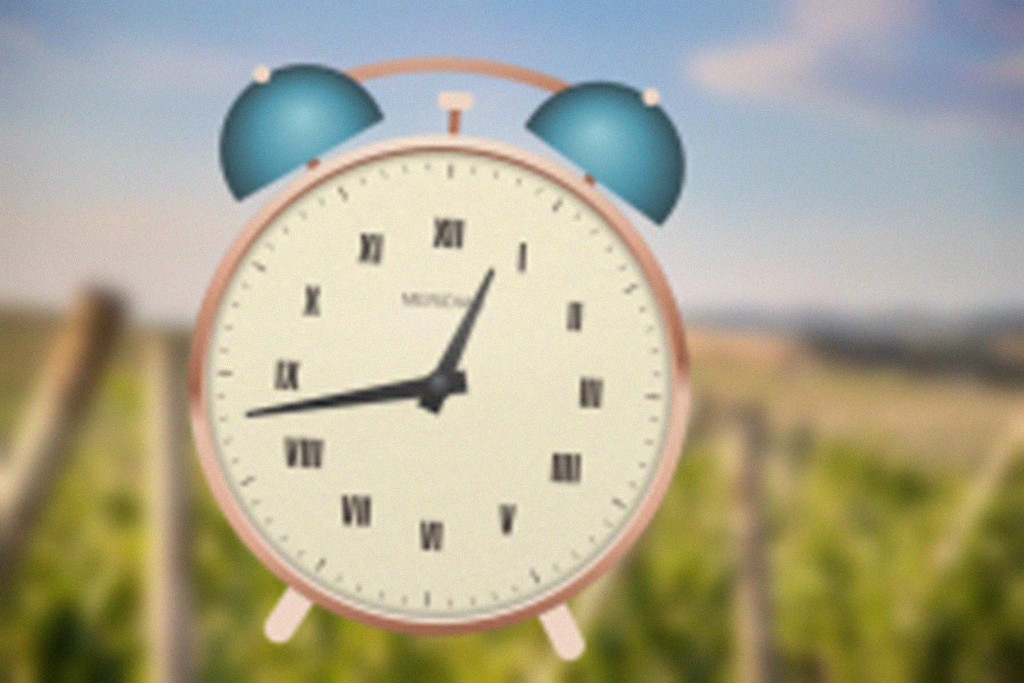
{"hour": 12, "minute": 43}
